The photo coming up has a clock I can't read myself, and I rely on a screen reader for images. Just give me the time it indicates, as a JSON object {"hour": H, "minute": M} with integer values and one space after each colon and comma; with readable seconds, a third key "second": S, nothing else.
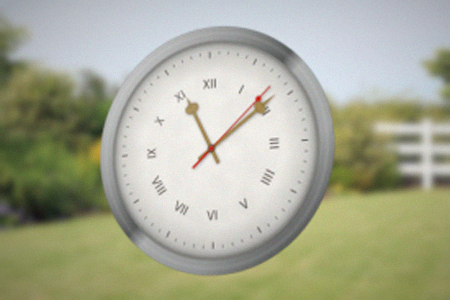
{"hour": 11, "minute": 9, "second": 8}
